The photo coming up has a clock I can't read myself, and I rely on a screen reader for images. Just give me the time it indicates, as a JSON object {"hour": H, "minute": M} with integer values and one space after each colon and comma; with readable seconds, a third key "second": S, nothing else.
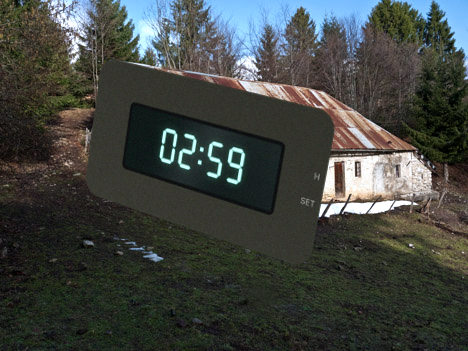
{"hour": 2, "minute": 59}
